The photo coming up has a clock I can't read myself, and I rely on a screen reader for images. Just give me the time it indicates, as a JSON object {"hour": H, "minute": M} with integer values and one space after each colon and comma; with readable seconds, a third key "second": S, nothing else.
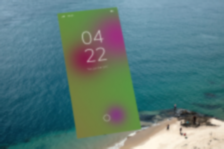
{"hour": 4, "minute": 22}
